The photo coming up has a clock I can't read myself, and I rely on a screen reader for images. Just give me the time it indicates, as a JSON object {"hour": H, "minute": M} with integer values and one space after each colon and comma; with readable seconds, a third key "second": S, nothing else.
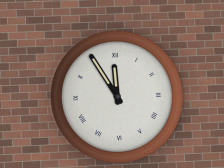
{"hour": 11, "minute": 55}
